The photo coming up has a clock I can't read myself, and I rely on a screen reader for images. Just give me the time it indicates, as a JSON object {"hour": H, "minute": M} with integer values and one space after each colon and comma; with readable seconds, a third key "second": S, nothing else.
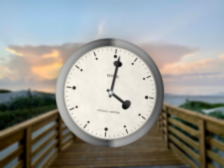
{"hour": 4, "minute": 1}
